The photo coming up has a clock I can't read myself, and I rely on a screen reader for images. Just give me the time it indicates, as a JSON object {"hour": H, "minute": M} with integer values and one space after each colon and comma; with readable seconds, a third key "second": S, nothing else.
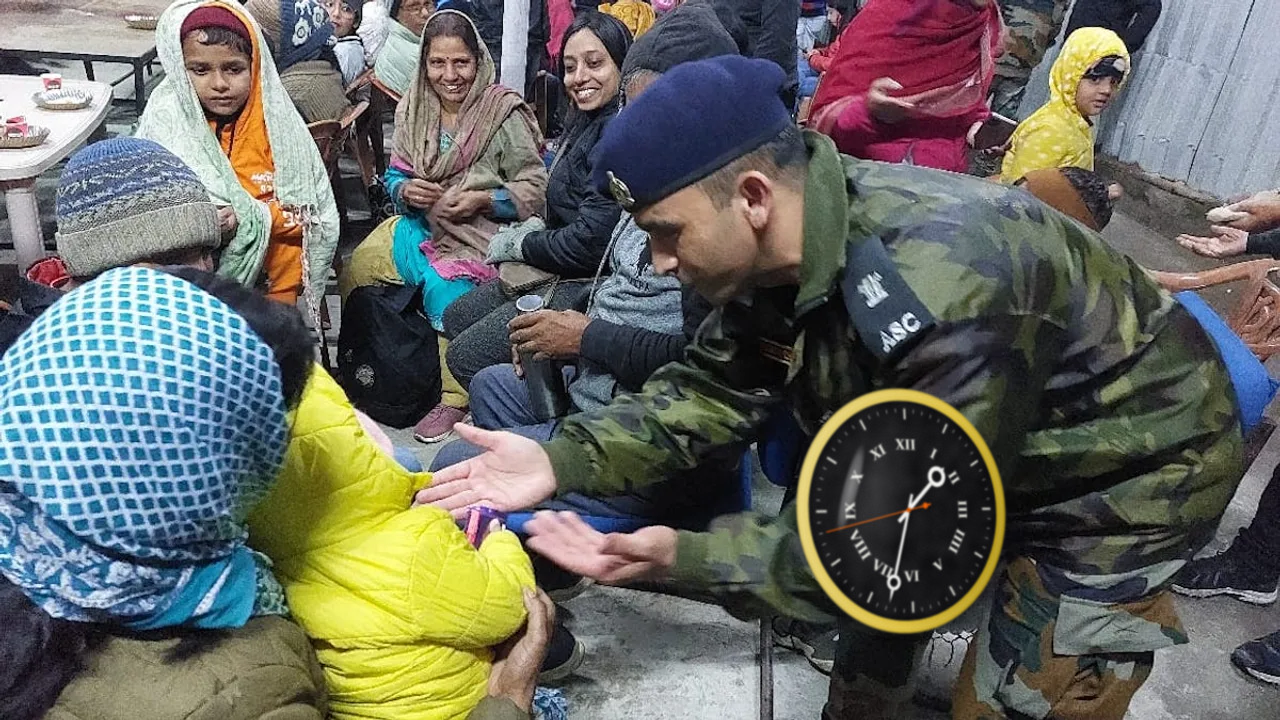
{"hour": 1, "minute": 32, "second": 43}
